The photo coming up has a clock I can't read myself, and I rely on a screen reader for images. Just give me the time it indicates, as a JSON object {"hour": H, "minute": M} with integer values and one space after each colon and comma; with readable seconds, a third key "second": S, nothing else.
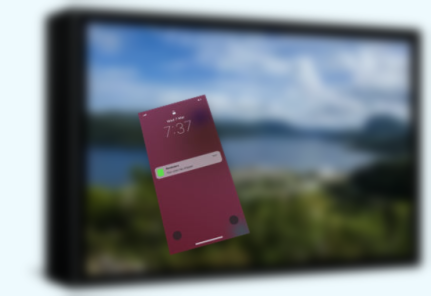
{"hour": 7, "minute": 37}
